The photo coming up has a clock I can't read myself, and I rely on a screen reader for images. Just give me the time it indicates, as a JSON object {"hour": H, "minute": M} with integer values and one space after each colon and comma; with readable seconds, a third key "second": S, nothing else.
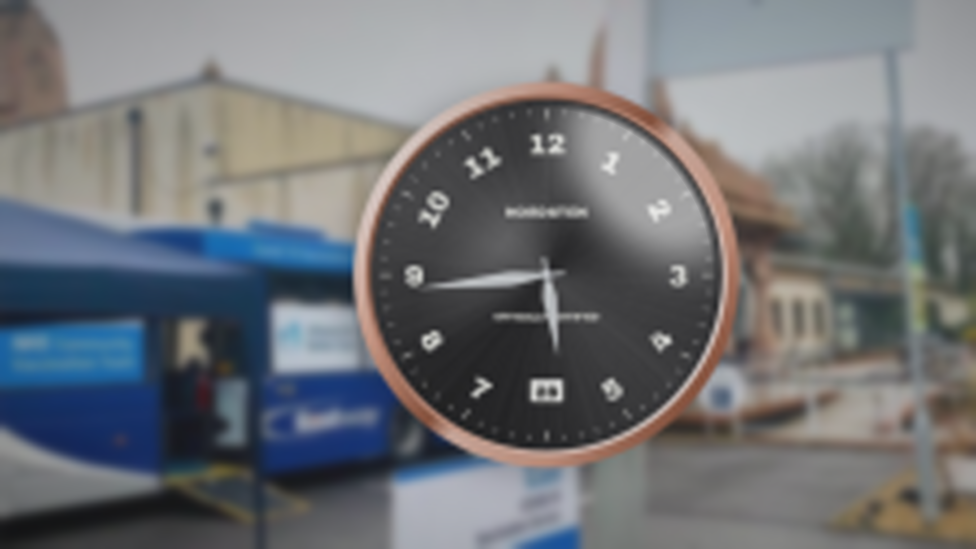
{"hour": 5, "minute": 44}
